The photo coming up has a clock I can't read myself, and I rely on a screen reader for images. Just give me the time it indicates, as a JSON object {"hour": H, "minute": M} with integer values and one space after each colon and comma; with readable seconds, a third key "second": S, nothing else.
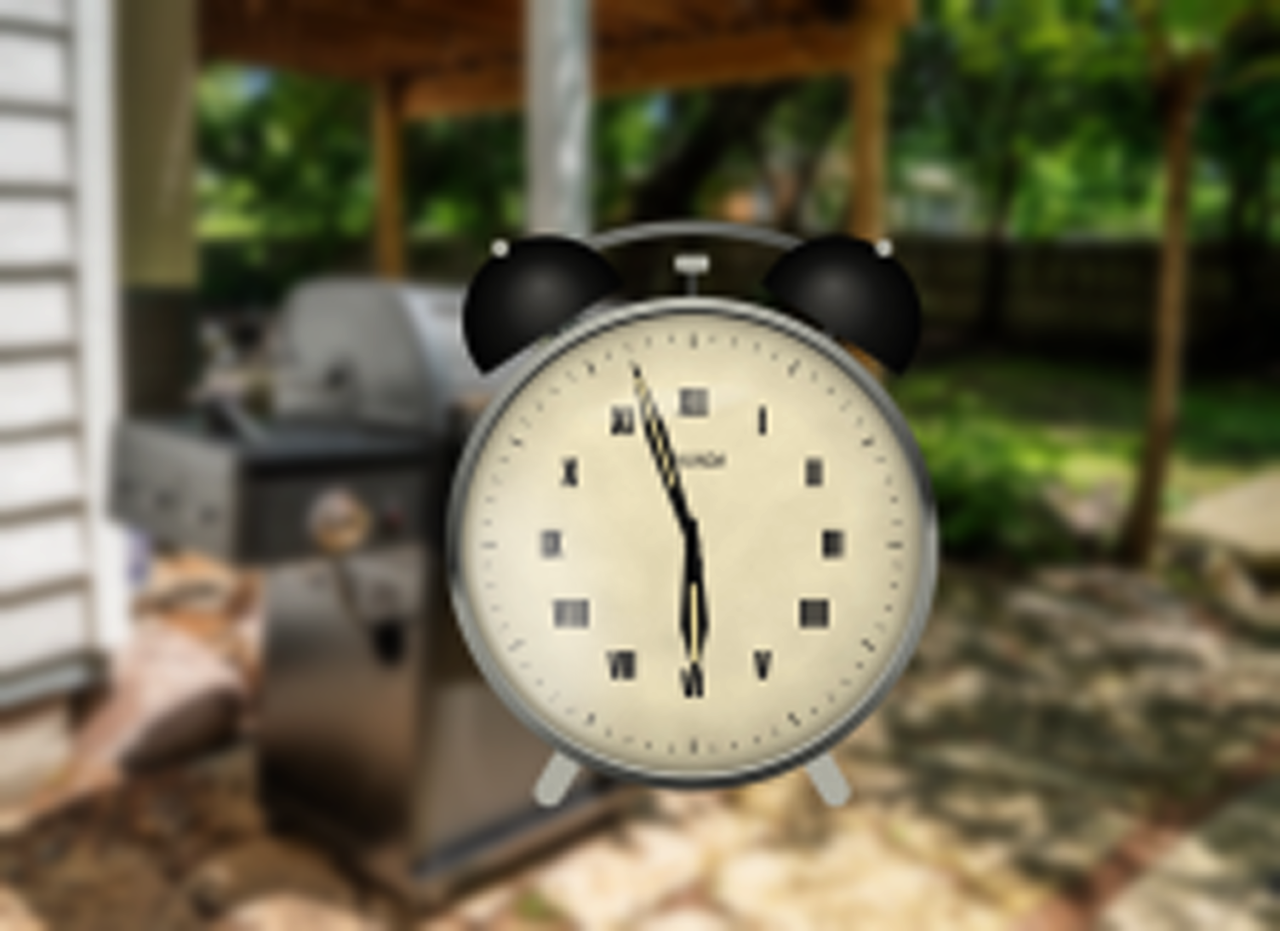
{"hour": 5, "minute": 57}
